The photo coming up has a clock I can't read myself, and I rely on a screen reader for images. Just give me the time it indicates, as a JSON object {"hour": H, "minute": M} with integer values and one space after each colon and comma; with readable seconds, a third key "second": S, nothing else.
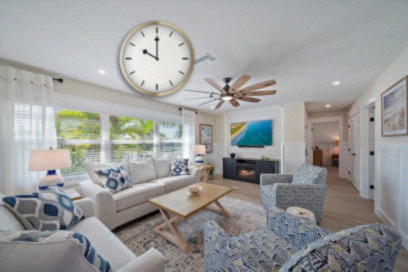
{"hour": 10, "minute": 0}
